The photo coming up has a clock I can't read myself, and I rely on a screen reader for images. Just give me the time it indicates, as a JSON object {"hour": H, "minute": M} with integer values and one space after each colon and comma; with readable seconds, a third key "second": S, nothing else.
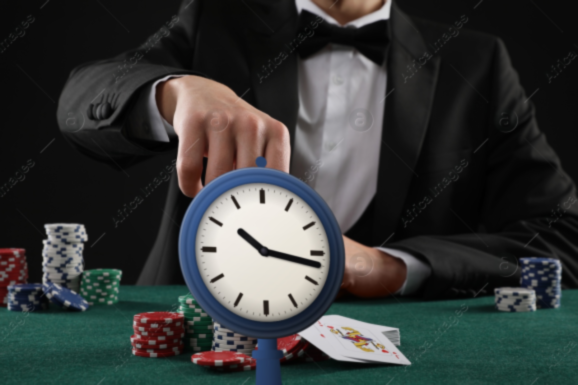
{"hour": 10, "minute": 17}
